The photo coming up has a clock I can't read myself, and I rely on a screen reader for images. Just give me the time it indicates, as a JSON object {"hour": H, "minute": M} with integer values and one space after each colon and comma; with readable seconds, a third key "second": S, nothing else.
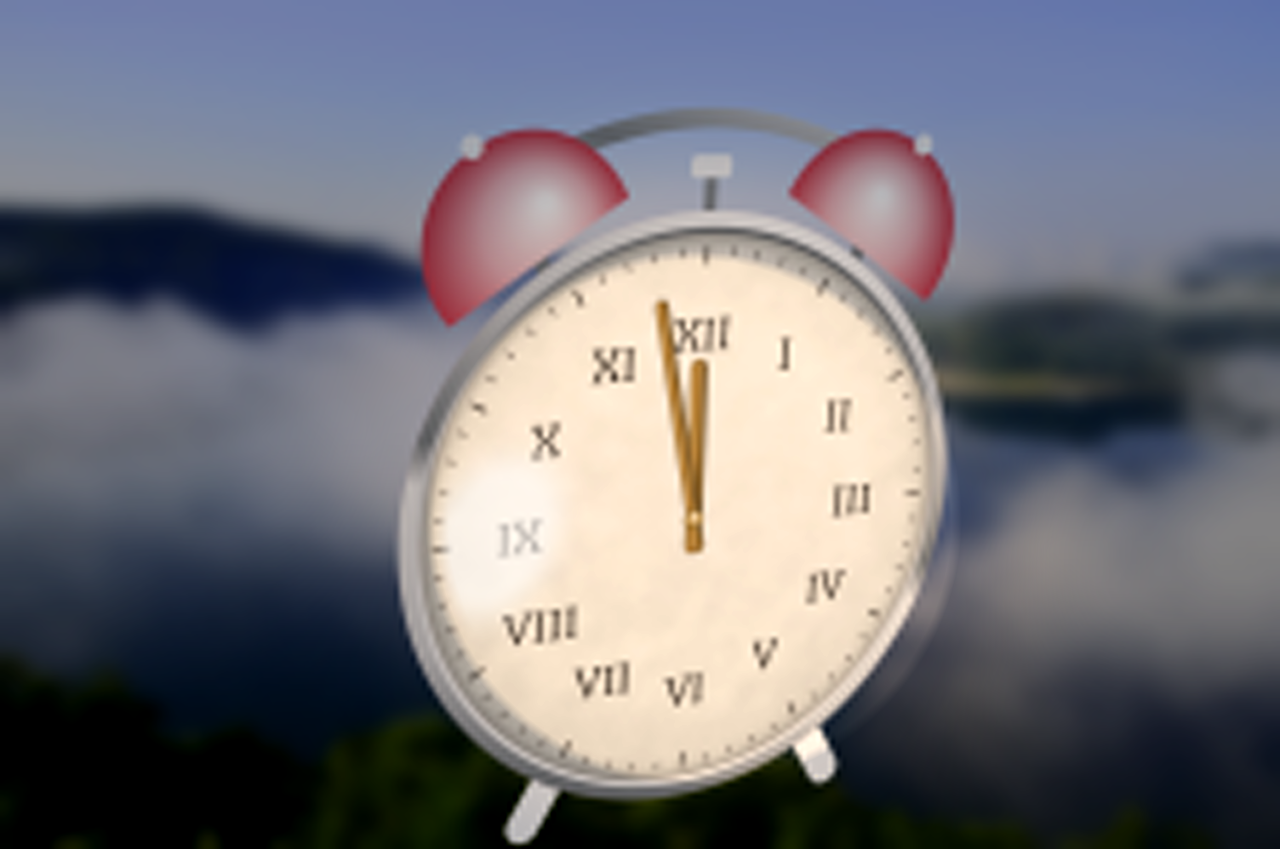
{"hour": 11, "minute": 58}
